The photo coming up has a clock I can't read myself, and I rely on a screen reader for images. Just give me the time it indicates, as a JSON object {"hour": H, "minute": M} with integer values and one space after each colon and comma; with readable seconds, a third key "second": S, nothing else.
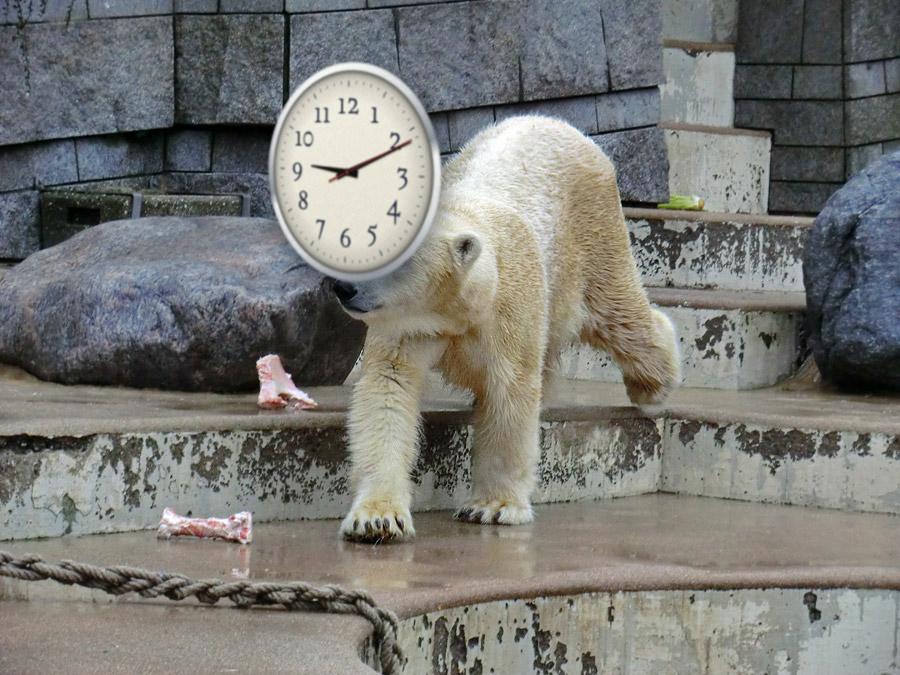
{"hour": 9, "minute": 11, "second": 11}
